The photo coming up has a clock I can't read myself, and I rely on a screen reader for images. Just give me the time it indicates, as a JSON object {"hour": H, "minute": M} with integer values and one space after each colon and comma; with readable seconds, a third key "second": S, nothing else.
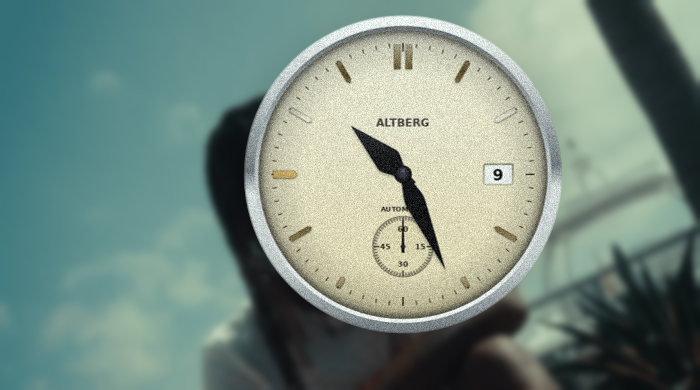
{"hour": 10, "minute": 26}
